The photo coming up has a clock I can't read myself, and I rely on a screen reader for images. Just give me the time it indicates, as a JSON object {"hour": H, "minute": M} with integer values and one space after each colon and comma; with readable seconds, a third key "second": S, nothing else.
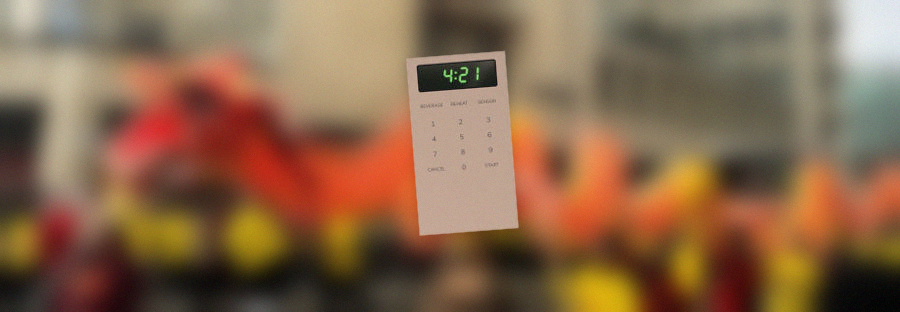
{"hour": 4, "minute": 21}
